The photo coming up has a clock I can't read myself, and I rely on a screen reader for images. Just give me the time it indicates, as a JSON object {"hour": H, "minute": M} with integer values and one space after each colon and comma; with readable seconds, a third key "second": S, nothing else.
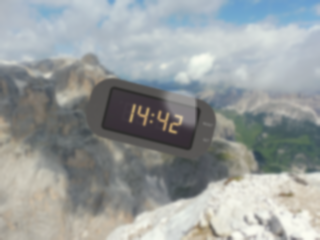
{"hour": 14, "minute": 42}
